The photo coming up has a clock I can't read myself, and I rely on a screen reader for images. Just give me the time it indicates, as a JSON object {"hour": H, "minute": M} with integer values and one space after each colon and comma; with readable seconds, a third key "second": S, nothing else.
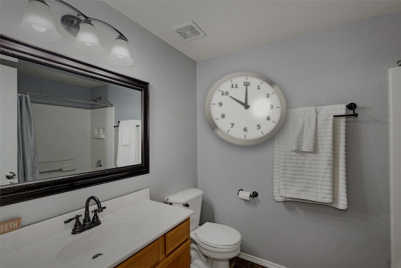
{"hour": 10, "minute": 0}
